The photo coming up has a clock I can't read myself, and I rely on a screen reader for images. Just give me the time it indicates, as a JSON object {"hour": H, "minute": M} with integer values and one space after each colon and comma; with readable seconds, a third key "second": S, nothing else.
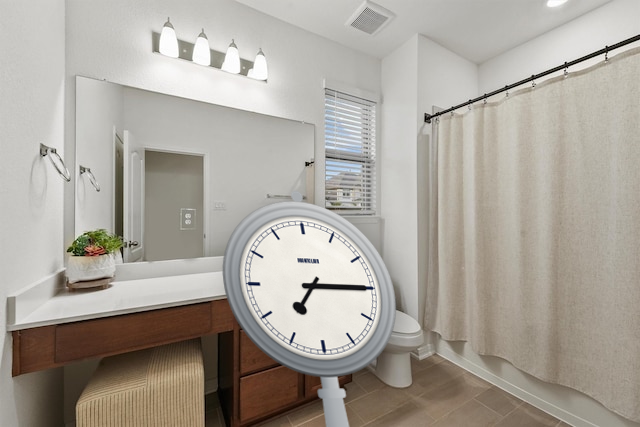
{"hour": 7, "minute": 15}
